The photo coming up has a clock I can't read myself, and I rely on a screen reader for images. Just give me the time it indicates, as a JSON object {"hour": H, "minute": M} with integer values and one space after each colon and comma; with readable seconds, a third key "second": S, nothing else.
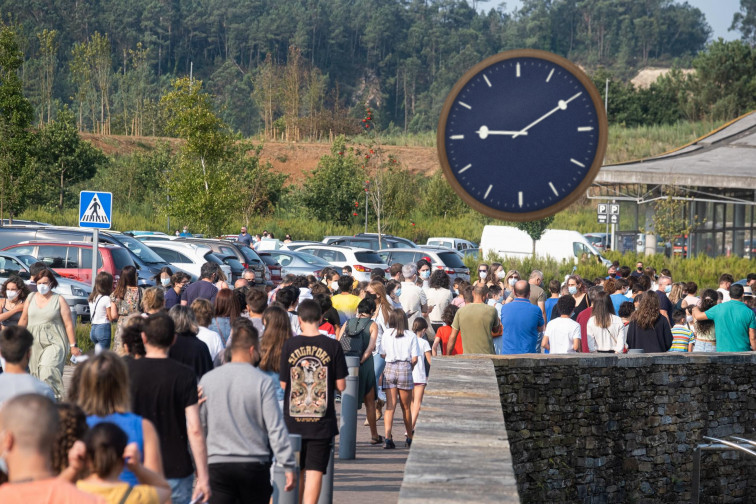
{"hour": 9, "minute": 10}
